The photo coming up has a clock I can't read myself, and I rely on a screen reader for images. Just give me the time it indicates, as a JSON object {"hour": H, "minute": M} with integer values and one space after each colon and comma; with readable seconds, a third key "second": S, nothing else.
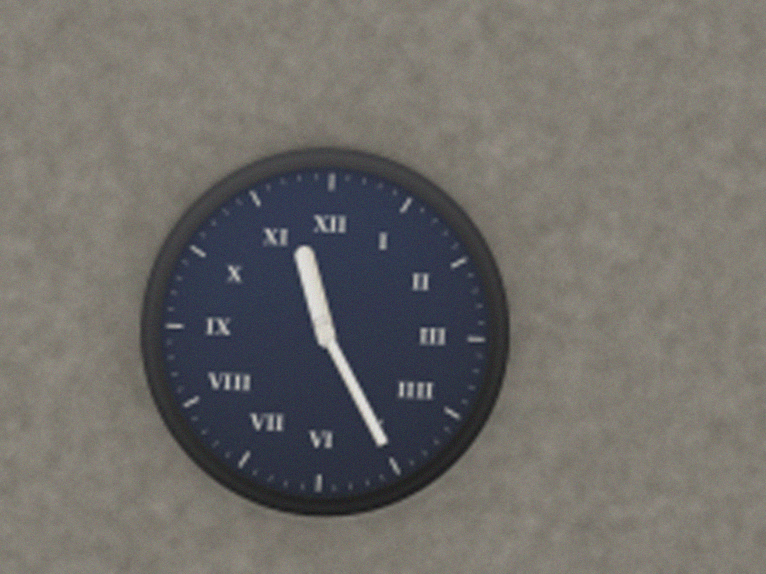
{"hour": 11, "minute": 25}
